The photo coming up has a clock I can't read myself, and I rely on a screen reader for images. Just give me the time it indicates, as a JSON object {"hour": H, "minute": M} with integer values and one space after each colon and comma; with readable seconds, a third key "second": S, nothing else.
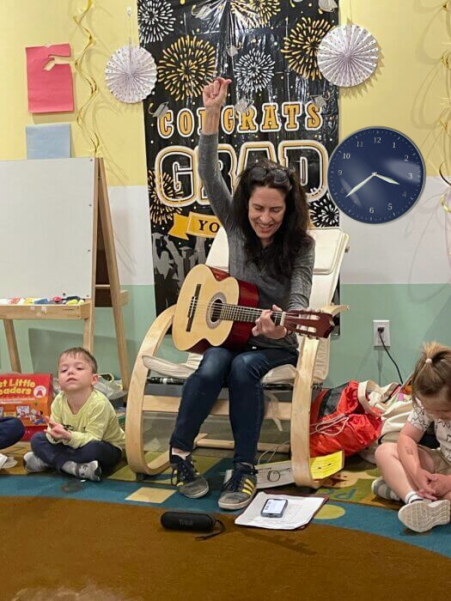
{"hour": 3, "minute": 38}
